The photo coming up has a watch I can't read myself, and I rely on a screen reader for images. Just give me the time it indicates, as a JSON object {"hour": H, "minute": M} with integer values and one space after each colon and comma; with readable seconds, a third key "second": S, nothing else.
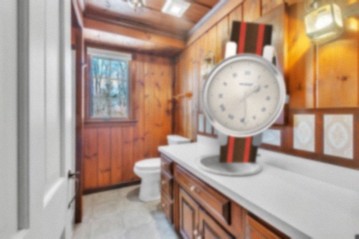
{"hour": 1, "minute": 29}
